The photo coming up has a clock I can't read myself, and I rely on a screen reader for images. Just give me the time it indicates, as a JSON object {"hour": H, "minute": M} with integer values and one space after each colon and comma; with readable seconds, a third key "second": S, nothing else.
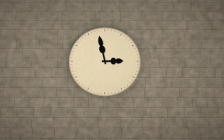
{"hour": 2, "minute": 58}
